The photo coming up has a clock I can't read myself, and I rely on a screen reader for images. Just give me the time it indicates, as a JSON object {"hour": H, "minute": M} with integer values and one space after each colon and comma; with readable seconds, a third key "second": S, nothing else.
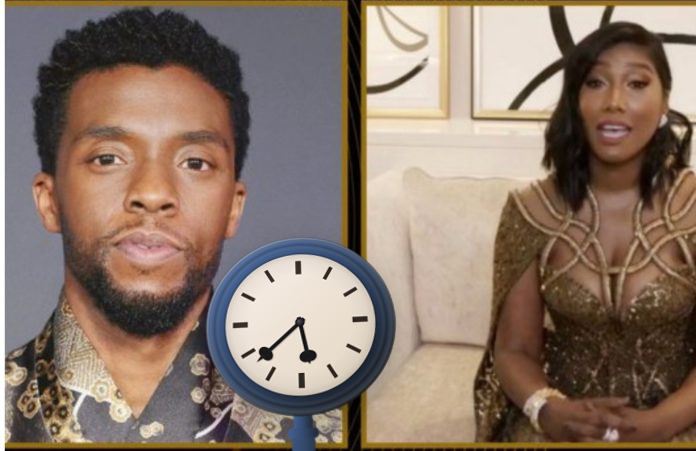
{"hour": 5, "minute": 38}
